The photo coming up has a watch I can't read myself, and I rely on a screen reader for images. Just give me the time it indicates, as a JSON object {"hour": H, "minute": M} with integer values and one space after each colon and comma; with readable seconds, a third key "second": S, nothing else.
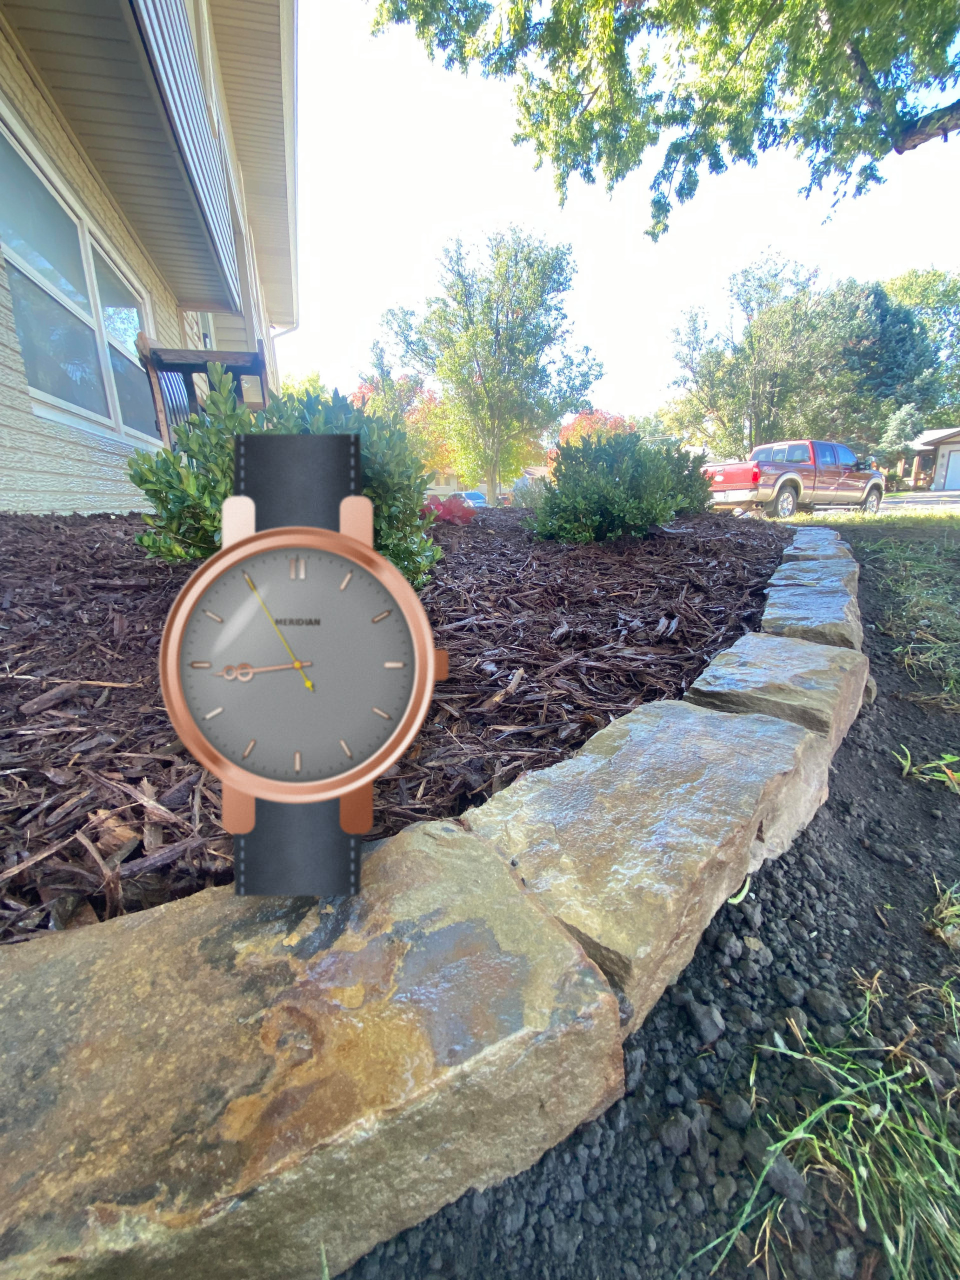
{"hour": 8, "minute": 43, "second": 55}
